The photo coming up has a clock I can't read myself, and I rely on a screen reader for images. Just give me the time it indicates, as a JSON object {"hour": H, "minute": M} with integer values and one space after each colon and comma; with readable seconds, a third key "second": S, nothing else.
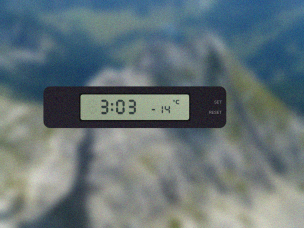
{"hour": 3, "minute": 3}
